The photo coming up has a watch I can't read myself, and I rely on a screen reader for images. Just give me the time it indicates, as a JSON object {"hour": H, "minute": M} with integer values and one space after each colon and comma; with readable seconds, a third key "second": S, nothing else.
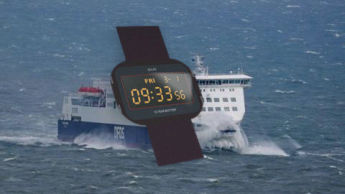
{"hour": 9, "minute": 33, "second": 56}
